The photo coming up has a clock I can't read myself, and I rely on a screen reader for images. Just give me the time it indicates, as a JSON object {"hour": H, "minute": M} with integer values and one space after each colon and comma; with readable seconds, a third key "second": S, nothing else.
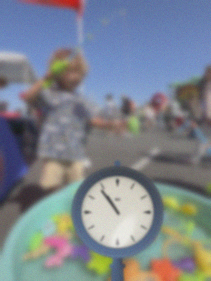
{"hour": 10, "minute": 54}
